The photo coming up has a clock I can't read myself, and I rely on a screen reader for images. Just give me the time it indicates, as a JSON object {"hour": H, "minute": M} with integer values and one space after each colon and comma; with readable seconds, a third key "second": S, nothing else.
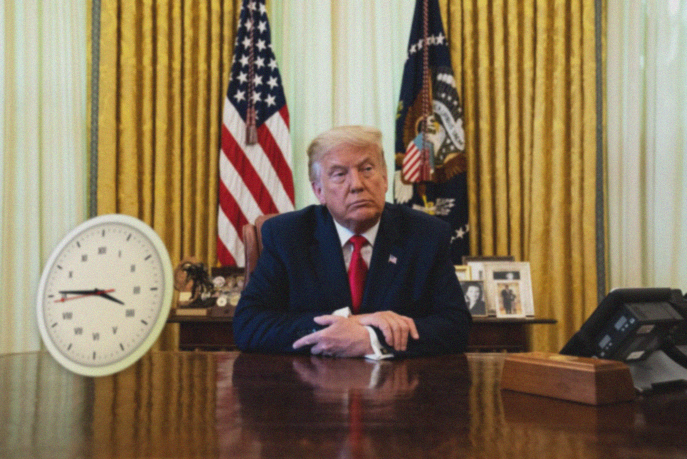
{"hour": 3, "minute": 45, "second": 44}
